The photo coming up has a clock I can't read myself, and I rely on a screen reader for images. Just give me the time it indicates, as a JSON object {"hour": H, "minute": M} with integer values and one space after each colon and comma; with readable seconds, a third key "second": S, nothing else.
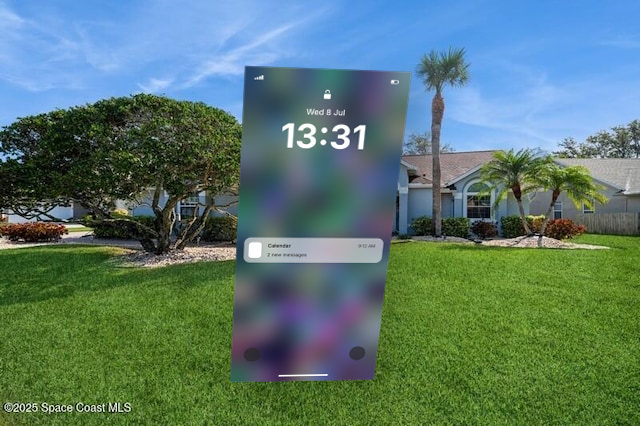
{"hour": 13, "minute": 31}
